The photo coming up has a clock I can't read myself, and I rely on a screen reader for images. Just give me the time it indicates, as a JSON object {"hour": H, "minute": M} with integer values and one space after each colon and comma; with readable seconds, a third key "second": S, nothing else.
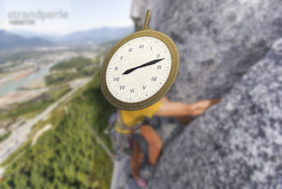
{"hour": 8, "minute": 12}
